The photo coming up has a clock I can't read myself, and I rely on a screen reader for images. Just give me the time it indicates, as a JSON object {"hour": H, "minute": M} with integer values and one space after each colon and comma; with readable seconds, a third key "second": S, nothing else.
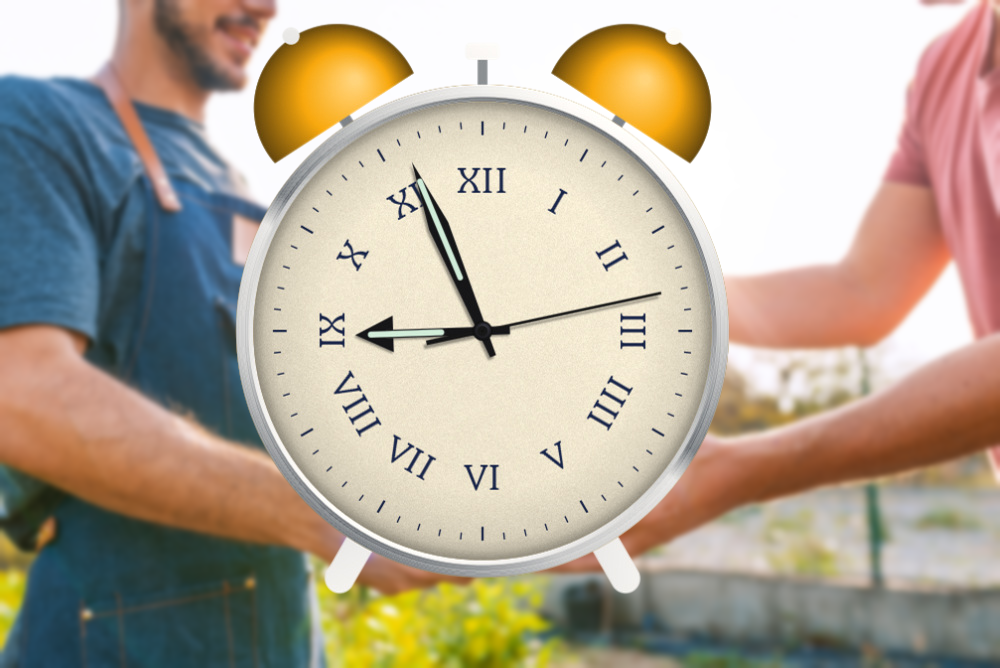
{"hour": 8, "minute": 56, "second": 13}
